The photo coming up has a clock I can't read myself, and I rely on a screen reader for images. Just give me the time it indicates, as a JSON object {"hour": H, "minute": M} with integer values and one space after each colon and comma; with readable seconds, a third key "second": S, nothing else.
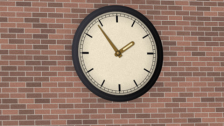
{"hour": 1, "minute": 54}
